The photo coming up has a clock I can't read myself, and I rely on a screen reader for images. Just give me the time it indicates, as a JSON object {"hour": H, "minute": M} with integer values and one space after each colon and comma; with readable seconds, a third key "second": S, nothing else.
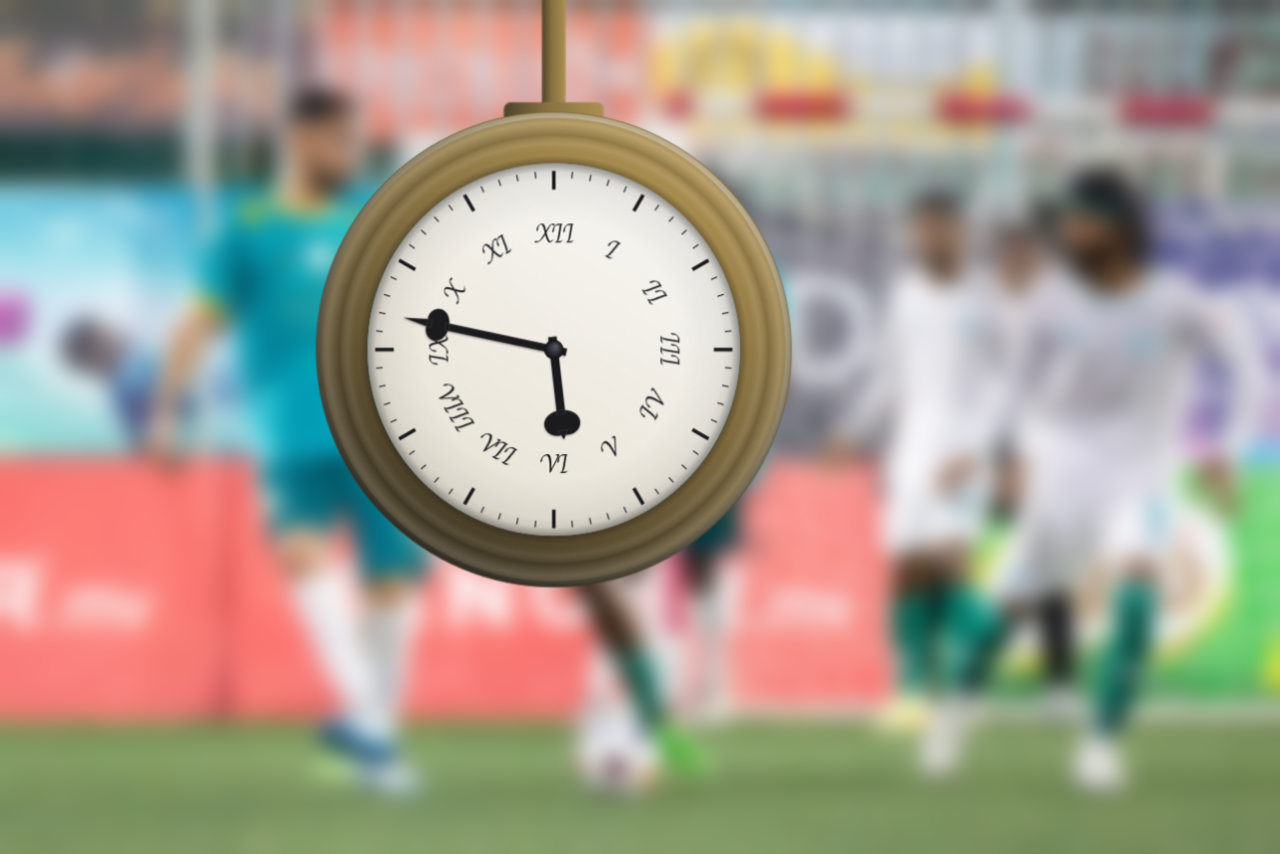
{"hour": 5, "minute": 47}
